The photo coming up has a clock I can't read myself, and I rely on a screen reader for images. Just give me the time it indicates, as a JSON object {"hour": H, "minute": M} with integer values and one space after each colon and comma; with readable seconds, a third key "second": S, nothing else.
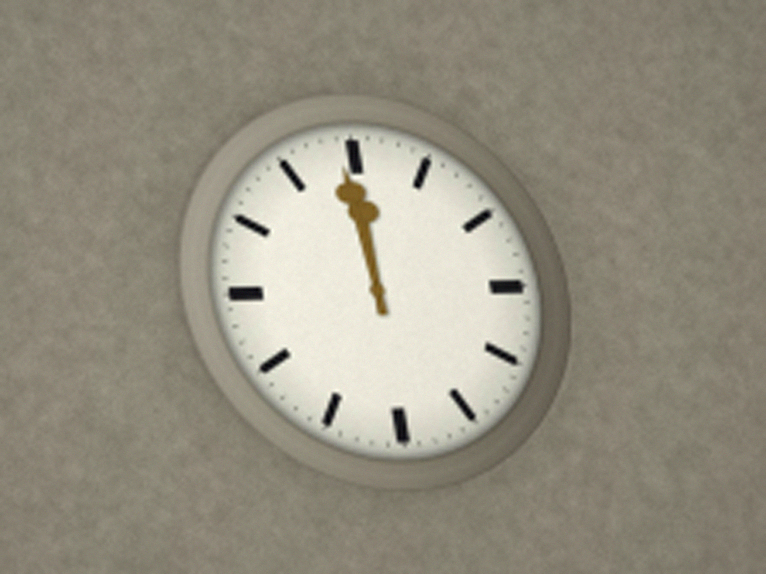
{"hour": 11, "minute": 59}
